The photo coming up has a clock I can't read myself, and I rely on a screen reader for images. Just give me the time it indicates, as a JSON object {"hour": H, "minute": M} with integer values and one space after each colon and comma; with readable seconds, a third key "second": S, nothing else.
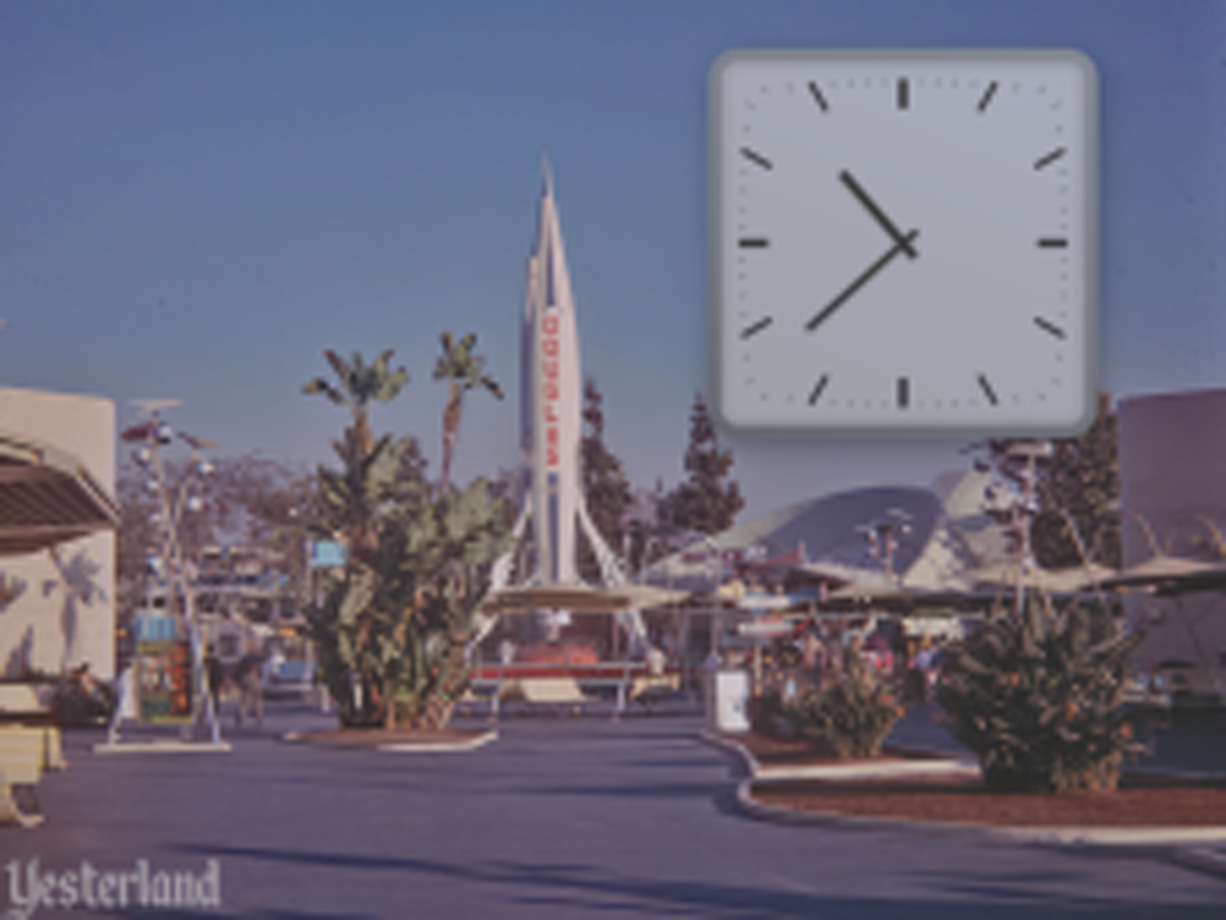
{"hour": 10, "minute": 38}
